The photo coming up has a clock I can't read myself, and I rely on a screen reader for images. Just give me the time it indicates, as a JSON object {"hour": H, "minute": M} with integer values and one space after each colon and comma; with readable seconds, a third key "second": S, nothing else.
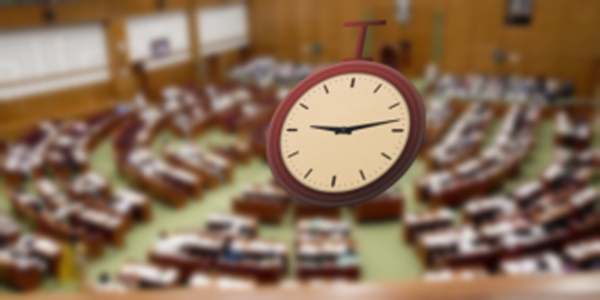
{"hour": 9, "minute": 13}
